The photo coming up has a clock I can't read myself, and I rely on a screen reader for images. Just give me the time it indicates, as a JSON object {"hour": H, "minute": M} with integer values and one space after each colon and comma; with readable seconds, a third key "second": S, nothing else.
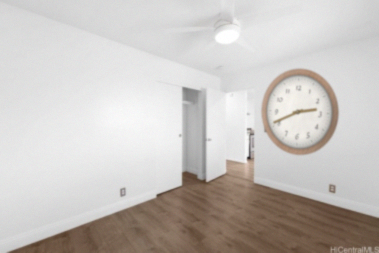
{"hour": 2, "minute": 41}
